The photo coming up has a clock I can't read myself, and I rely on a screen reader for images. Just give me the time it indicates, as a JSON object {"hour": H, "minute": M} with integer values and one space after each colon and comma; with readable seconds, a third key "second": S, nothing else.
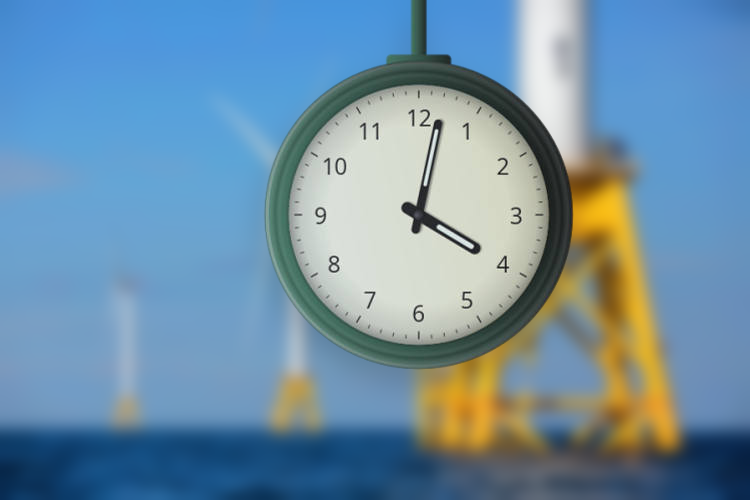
{"hour": 4, "minute": 2}
